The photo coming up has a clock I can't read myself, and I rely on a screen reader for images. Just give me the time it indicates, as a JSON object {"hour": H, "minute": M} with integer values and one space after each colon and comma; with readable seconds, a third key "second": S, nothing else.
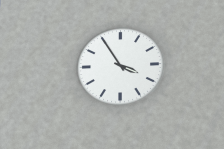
{"hour": 3, "minute": 55}
